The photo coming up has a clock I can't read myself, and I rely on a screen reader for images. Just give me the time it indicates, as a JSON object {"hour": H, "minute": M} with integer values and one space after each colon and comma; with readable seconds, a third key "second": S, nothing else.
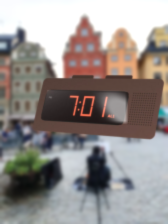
{"hour": 7, "minute": 1}
